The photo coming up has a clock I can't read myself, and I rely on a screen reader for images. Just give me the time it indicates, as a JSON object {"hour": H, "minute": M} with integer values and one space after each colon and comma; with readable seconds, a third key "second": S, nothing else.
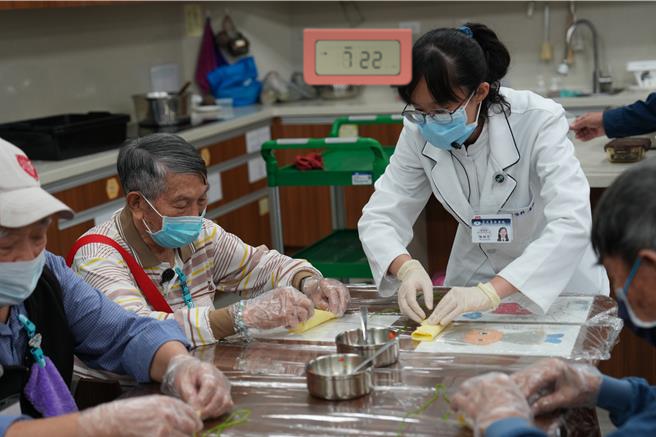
{"hour": 7, "minute": 22}
